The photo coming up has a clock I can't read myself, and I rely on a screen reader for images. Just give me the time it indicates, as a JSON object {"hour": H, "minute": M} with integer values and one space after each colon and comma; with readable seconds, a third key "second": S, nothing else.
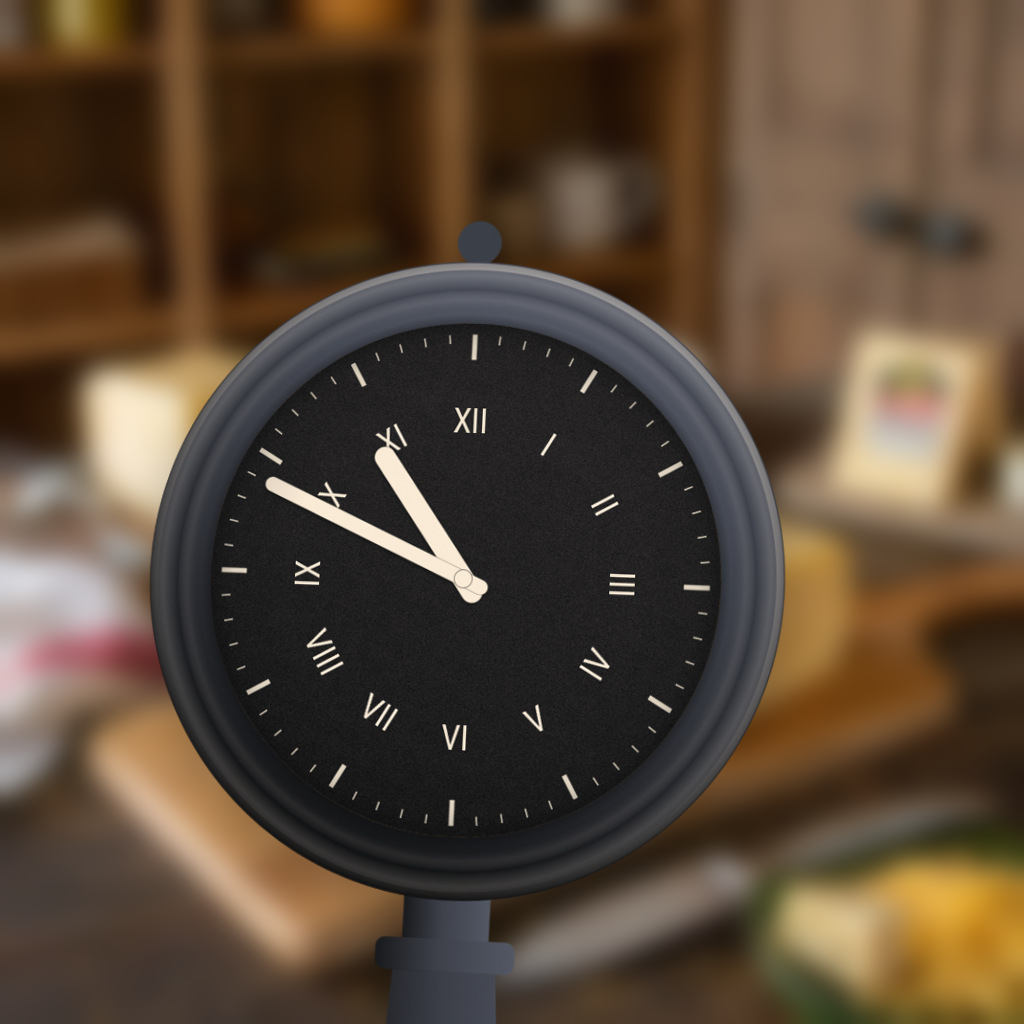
{"hour": 10, "minute": 49}
